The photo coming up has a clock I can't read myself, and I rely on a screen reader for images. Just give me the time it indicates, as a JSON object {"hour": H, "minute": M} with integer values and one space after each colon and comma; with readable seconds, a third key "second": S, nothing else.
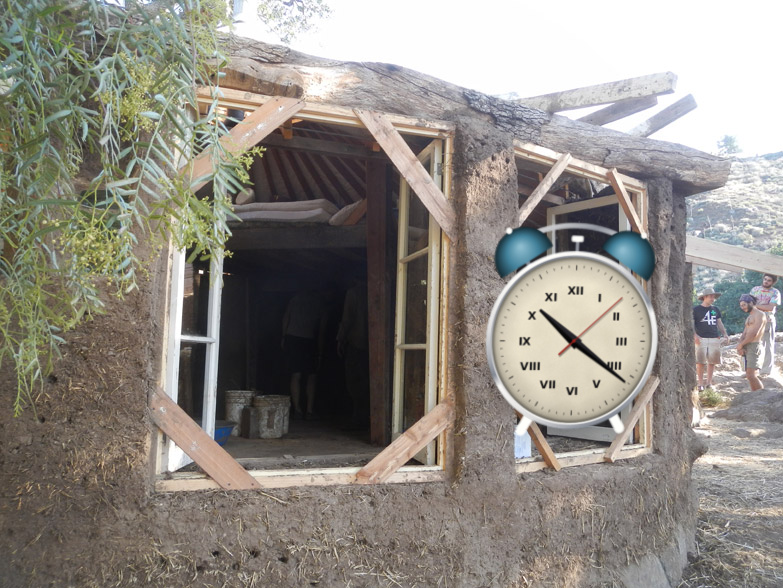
{"hour": 10, "minute": 21, "second": 8}
